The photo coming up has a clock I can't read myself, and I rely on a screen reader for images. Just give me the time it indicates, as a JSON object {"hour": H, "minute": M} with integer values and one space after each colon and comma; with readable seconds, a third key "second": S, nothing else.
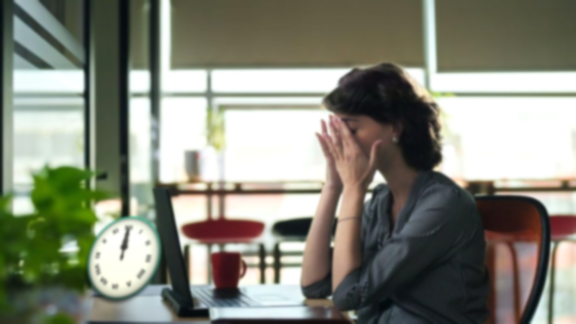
{"hour": 12, "minute": 0}
